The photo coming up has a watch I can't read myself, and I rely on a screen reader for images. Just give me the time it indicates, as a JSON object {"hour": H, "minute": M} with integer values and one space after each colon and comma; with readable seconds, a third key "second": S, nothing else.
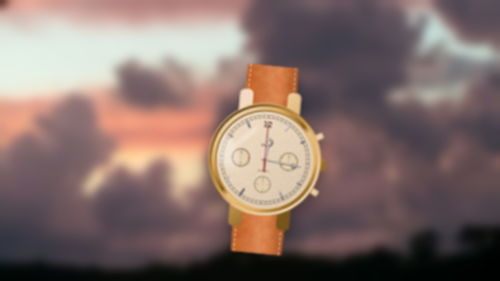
{"hour": 12, "minute": 16}
